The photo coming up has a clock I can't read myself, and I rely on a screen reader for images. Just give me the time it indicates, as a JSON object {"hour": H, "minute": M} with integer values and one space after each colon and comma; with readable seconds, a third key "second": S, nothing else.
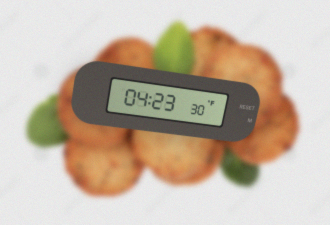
{"hour": 4, "minute": 23}
